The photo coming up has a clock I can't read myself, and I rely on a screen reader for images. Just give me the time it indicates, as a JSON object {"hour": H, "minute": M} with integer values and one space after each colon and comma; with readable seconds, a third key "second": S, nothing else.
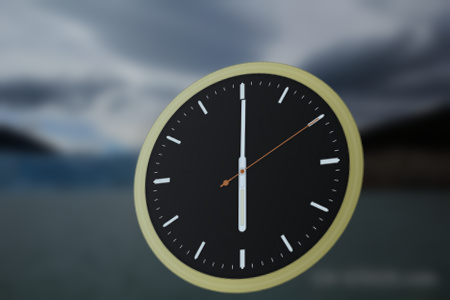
{"hour": 6, "minute": 0, "second": 10}
